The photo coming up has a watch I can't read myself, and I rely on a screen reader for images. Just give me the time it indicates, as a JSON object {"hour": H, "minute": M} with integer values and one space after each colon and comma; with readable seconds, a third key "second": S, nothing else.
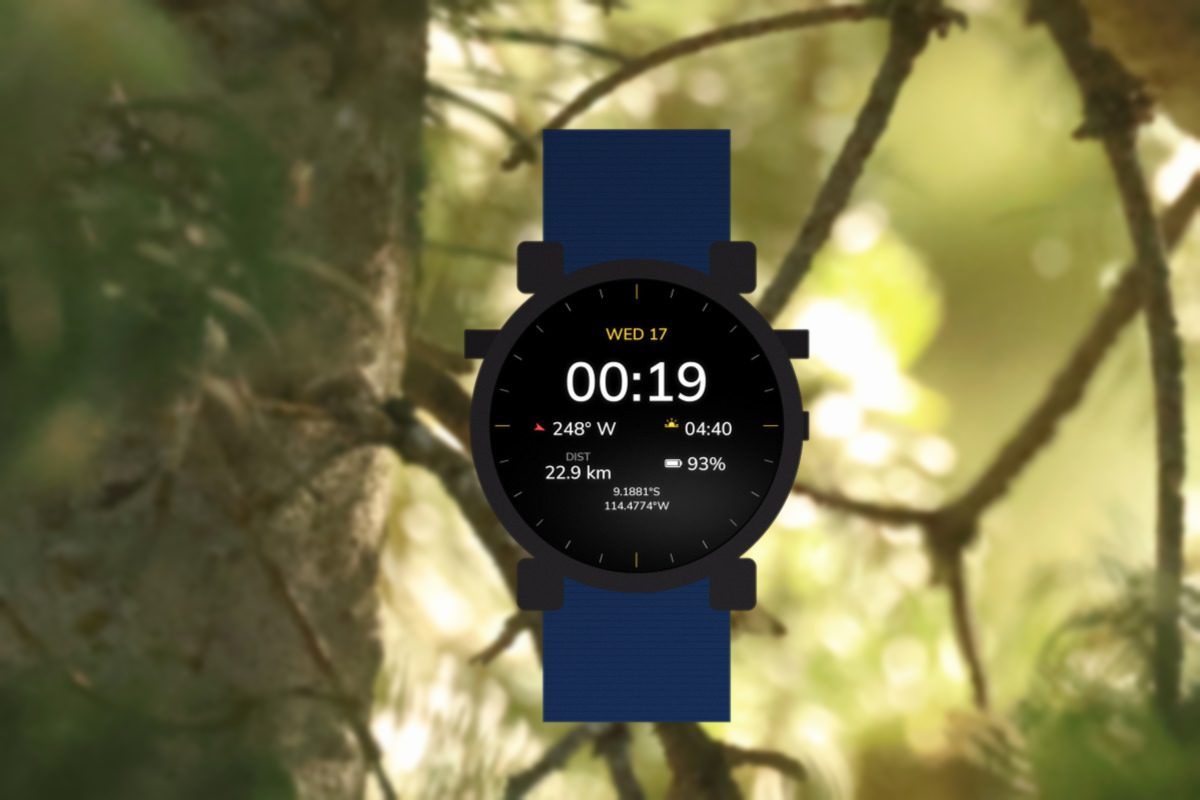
{"hour": 0, "minute": 19}
